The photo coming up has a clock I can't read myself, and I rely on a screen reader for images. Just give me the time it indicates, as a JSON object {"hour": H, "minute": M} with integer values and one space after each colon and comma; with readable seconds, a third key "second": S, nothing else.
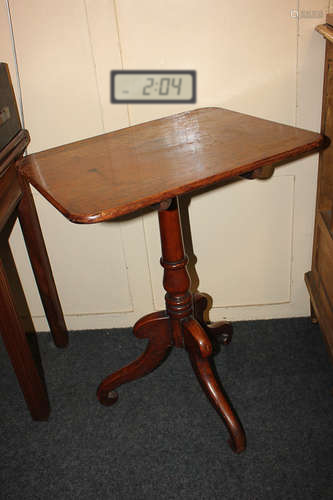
{"hour": 2, "minute": 4}
